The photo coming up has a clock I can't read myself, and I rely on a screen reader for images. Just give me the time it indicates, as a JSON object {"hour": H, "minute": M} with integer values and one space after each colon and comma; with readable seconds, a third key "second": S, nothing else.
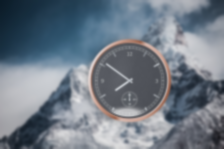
{"hour": 7, "minute": 51}
